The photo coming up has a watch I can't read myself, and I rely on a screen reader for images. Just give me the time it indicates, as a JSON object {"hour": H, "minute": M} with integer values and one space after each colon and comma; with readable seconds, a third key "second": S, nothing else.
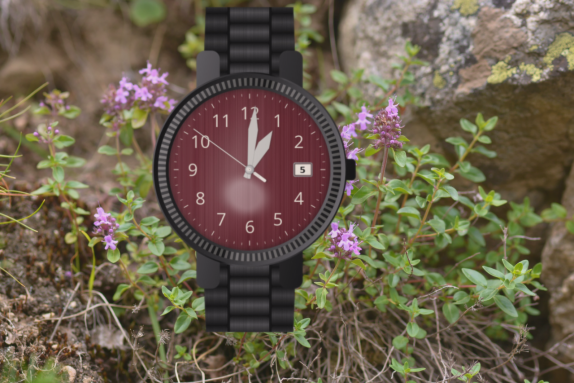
{"hour": 1, "minute": 0, "second": 51}
